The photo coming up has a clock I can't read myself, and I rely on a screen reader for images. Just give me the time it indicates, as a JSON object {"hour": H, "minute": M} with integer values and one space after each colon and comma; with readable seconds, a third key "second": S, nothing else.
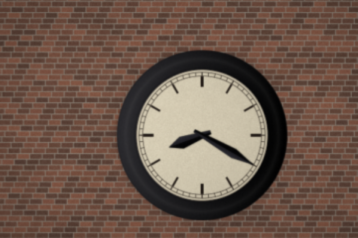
{"hour": 8, "minute": 20}
